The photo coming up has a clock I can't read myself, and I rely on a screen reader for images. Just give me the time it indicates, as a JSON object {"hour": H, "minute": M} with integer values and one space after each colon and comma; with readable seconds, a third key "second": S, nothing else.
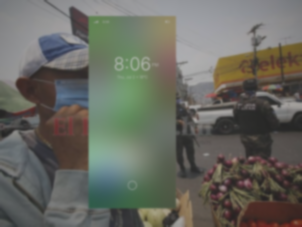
{"hour": 8, "minute": 6}
